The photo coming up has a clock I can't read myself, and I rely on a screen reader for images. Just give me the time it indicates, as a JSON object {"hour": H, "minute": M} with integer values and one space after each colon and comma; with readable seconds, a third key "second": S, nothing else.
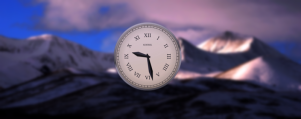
{"hour": 9, "minute": 28}
